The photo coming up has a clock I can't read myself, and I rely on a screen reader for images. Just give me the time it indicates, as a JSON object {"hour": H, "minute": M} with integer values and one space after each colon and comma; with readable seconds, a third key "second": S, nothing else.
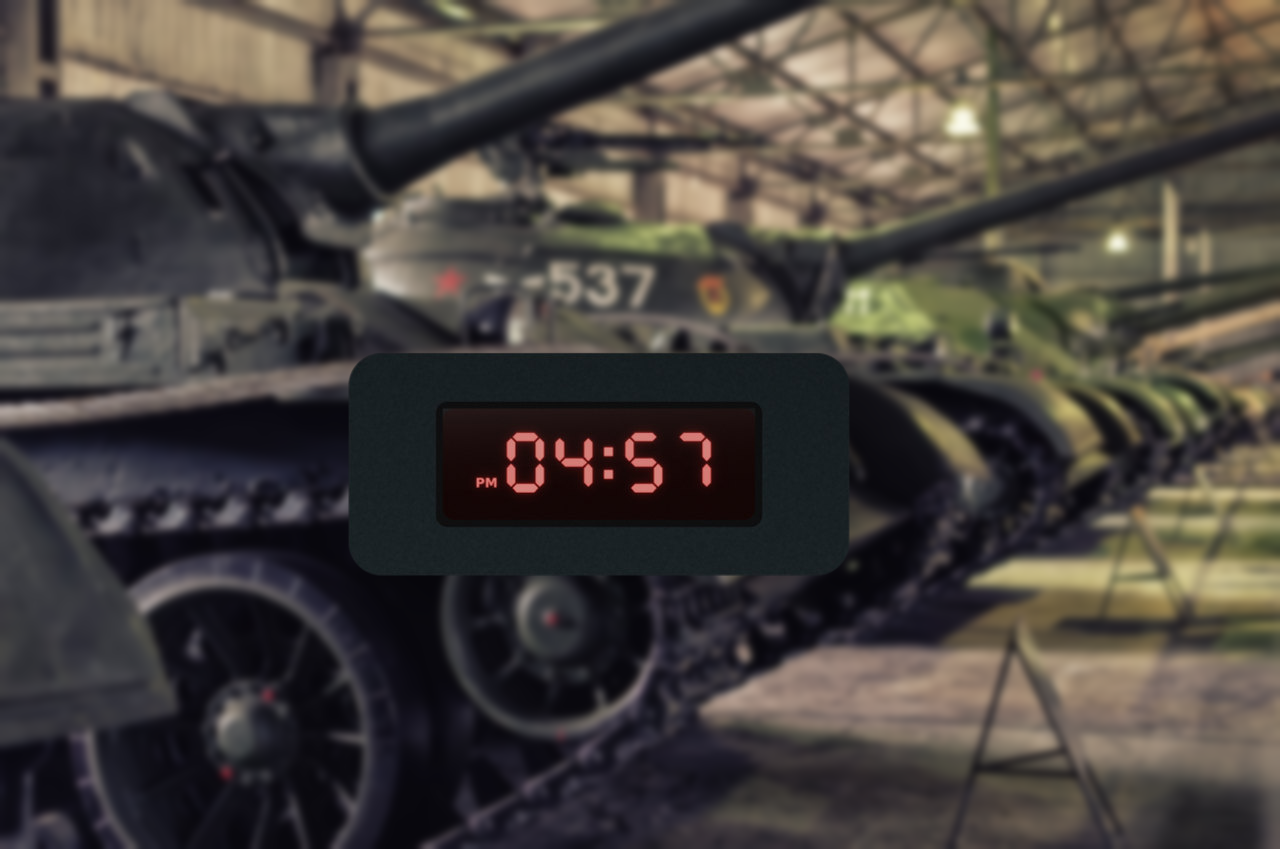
{"hour": 4, "minute": 57}
